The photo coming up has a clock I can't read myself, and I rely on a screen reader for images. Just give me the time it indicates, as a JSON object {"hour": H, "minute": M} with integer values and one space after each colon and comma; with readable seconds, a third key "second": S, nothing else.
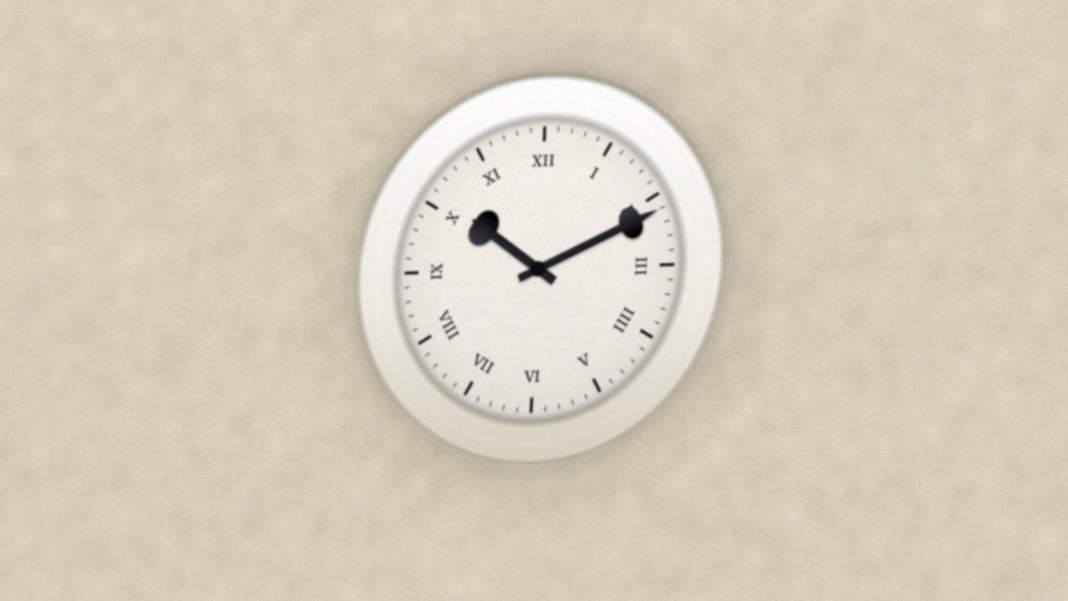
{"hour": 10, "minute": 11}
